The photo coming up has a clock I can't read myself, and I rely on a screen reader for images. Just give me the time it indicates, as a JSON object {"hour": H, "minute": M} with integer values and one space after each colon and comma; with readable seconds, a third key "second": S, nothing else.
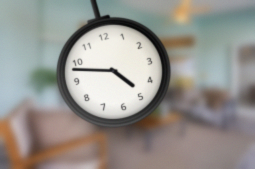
{"hour": 4, "minute": 48}
